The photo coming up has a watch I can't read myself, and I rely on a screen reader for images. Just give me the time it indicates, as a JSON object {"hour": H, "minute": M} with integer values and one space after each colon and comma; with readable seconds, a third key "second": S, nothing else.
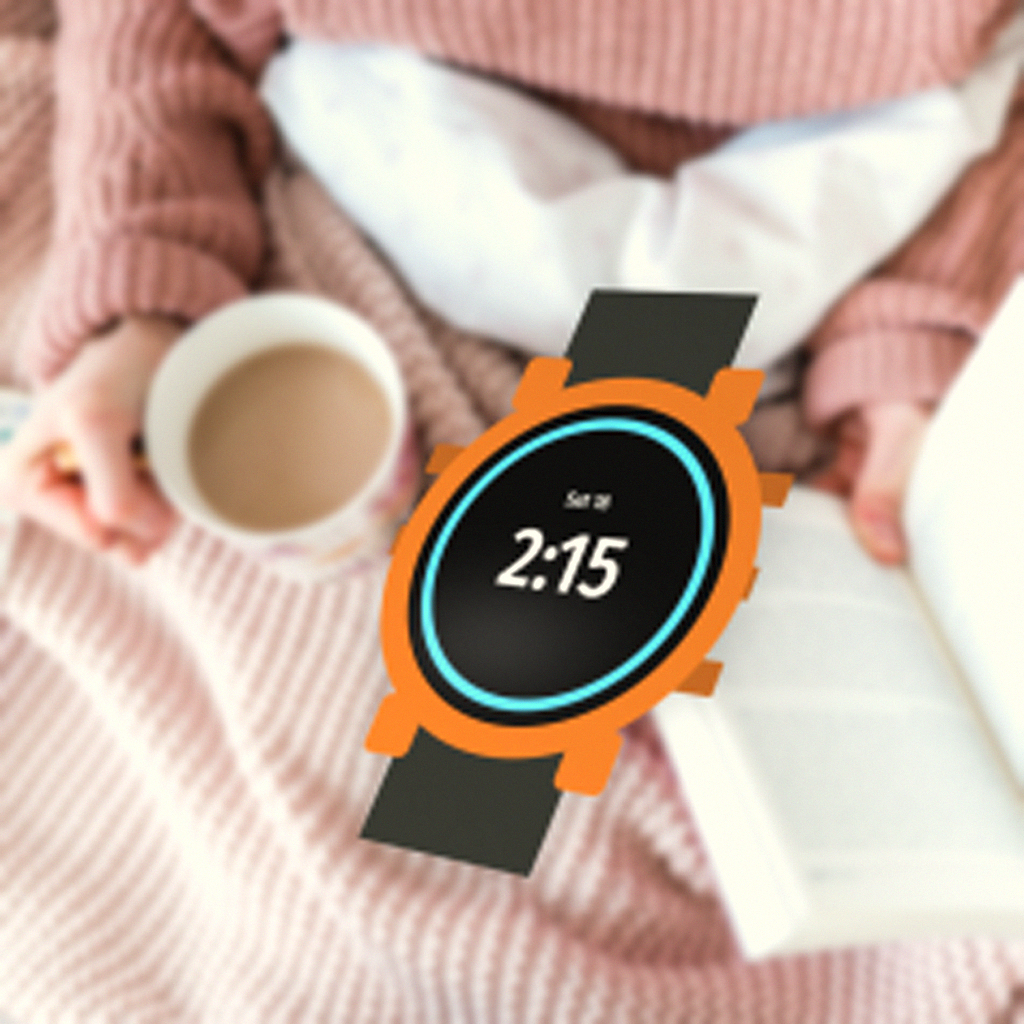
{"hour": 2, "minute": 15}
